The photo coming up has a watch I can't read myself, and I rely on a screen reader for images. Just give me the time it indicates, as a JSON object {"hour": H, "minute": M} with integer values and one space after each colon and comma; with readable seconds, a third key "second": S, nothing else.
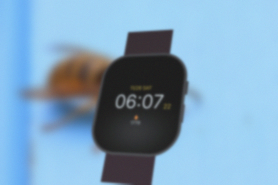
{"hour": 6, "minute": 7}
